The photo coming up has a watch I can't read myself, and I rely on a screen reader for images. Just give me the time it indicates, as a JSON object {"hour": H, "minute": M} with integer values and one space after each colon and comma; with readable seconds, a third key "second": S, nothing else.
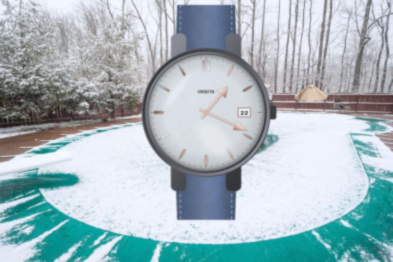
{"hour": 1, "minute": 19}
